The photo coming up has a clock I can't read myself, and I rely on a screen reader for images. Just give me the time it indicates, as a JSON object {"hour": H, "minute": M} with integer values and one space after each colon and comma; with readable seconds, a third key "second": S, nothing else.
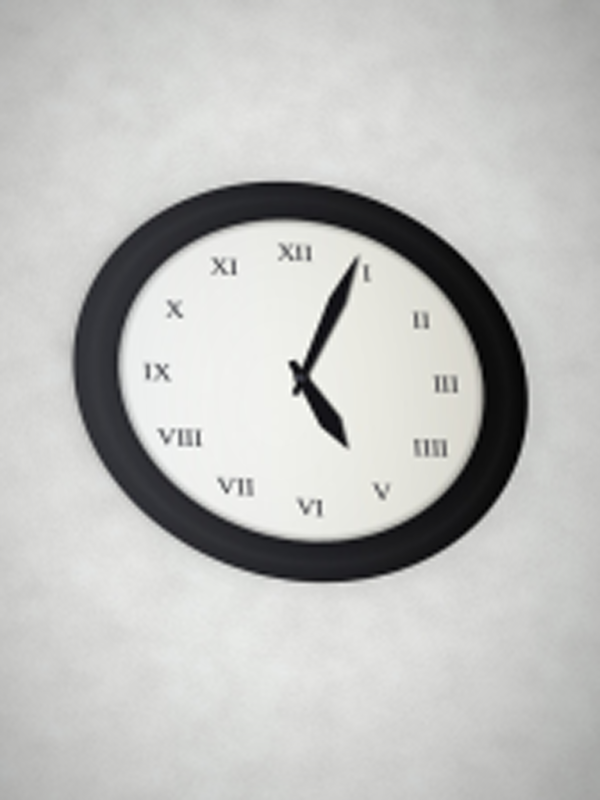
{"hour": 5, "minute": 4}
